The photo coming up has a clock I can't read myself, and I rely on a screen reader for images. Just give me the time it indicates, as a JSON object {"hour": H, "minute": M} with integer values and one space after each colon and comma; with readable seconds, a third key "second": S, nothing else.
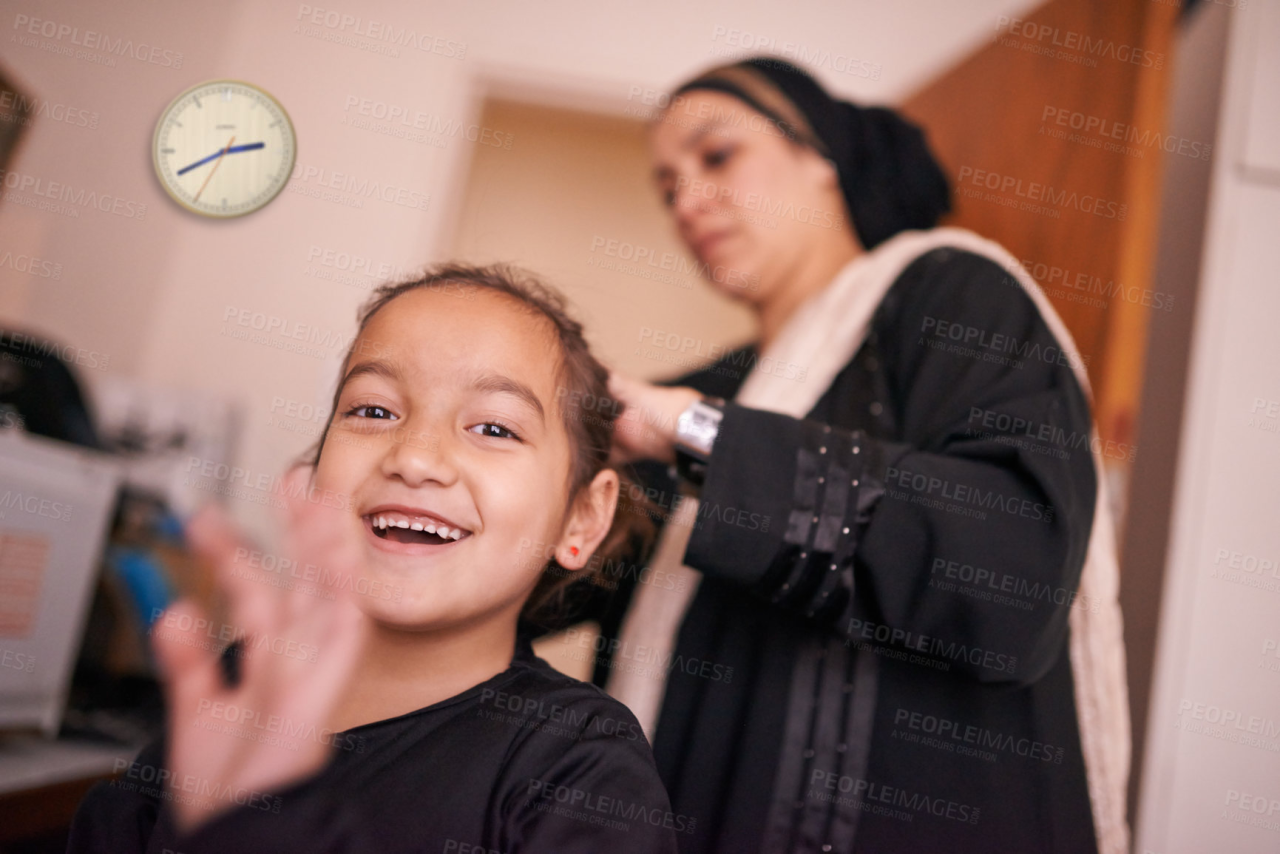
{"hour": 2, "minute": 40, "second": 35}
